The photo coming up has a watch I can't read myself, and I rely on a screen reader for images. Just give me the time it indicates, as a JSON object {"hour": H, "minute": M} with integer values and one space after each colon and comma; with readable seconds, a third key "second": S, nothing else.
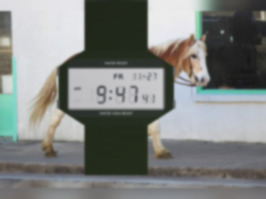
{"hour": 9, "minute": 47}
